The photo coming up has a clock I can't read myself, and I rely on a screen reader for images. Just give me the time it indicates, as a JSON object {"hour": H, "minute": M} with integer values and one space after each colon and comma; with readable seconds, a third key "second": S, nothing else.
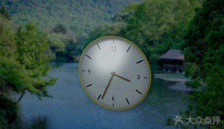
{"hour": 3, "minute": 34}
